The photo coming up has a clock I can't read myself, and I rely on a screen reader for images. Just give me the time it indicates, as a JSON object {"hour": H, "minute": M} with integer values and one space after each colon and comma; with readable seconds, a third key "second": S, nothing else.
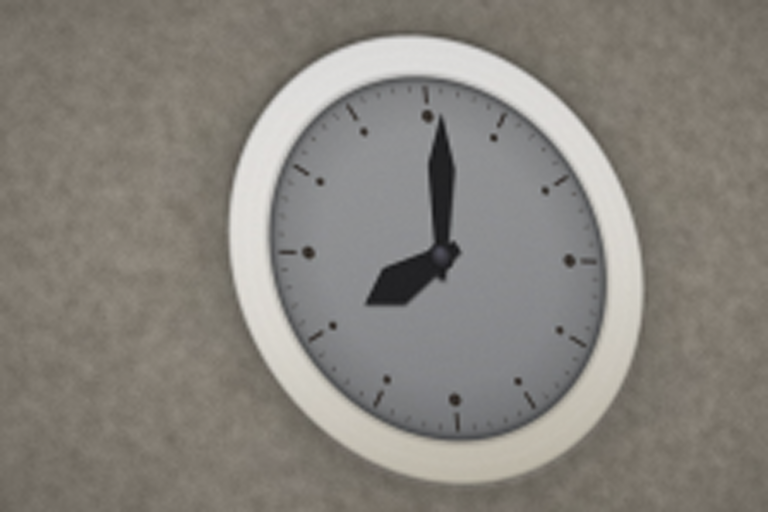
{"hour": 8, "minute": 1}
